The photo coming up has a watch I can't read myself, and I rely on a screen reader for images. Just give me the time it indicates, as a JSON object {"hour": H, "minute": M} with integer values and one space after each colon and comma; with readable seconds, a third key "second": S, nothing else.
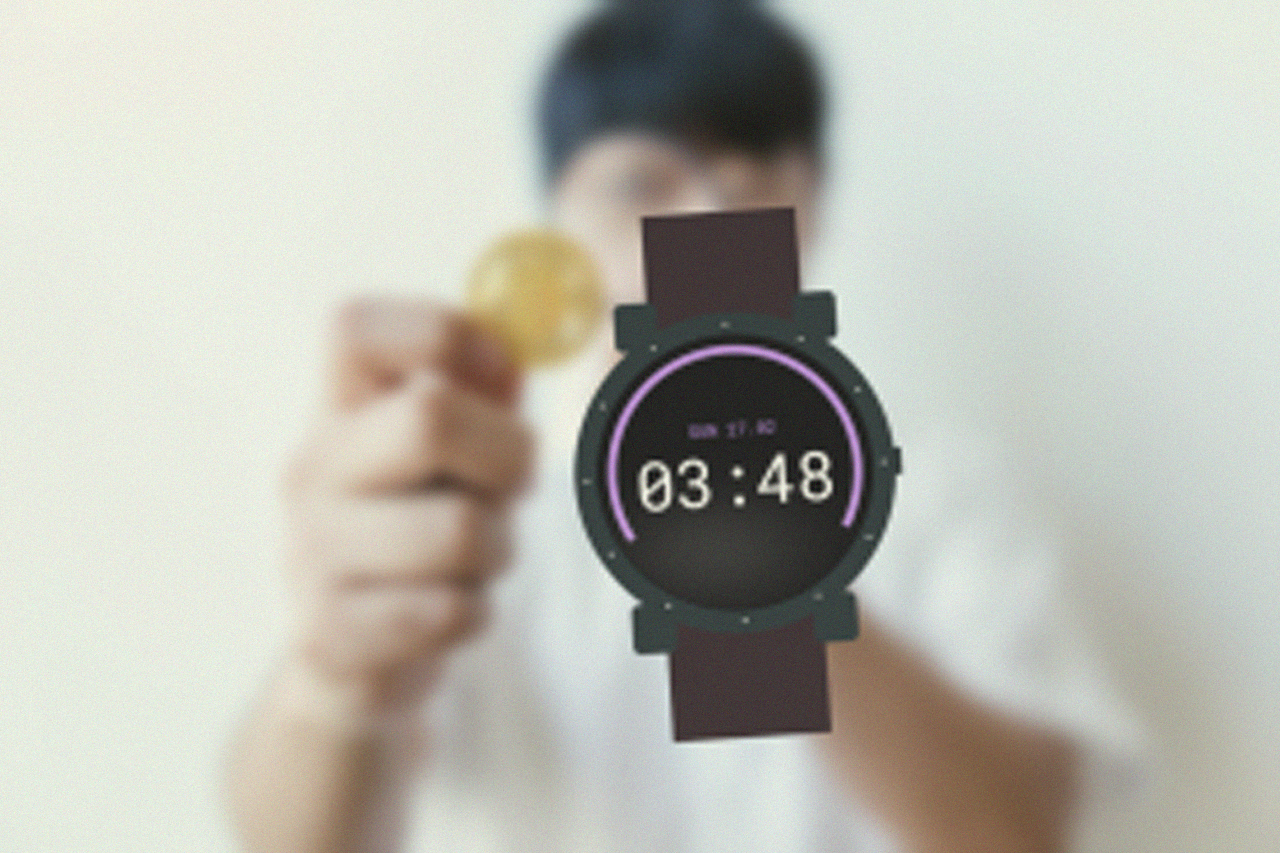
{"hour": 3, "minute": 48}
